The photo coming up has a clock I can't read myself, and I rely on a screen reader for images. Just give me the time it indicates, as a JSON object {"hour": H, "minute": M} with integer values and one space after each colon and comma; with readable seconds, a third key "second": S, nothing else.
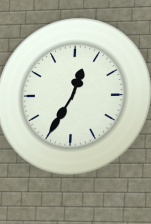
{"hour": 12, "minute": 35}
